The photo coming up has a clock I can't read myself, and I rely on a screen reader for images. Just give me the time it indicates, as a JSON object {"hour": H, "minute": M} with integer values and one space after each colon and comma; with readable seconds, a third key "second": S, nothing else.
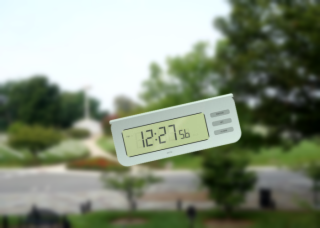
{"hour": 12, "minute": 27, "second": 56}
